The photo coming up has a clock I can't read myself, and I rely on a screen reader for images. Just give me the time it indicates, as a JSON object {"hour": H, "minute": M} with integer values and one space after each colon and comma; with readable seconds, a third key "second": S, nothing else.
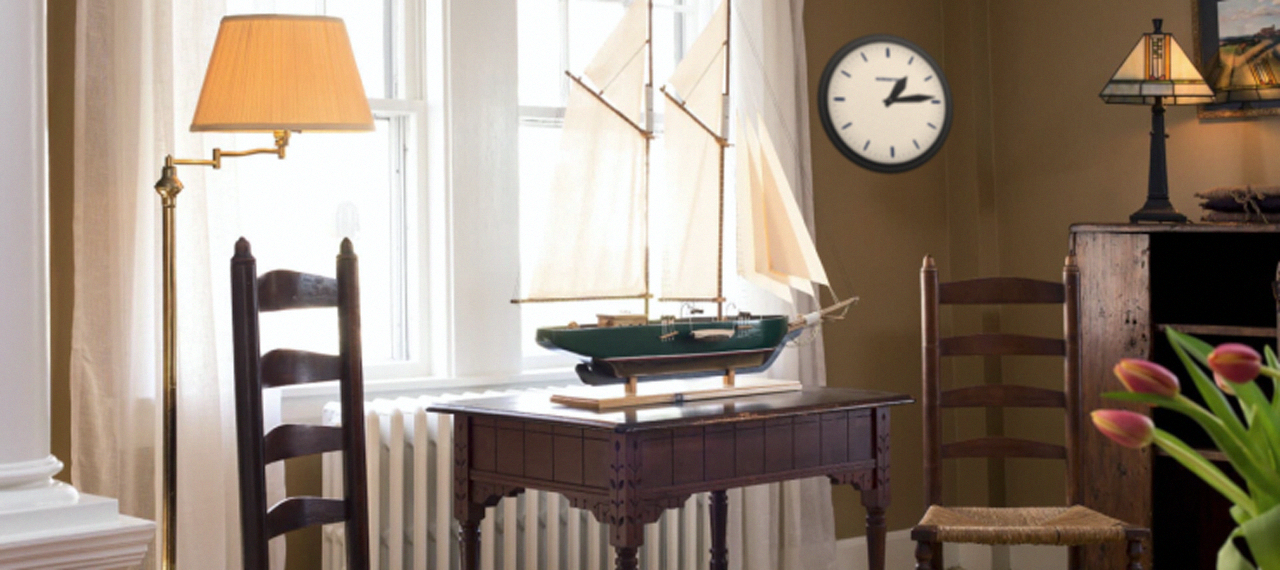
{"hour": 1, "minute": 14}
